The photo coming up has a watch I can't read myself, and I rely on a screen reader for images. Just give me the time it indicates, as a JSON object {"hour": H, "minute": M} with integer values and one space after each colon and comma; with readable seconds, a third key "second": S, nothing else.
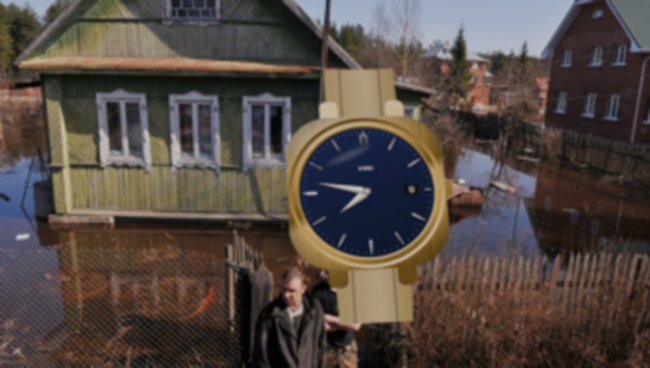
{"hour": 7, "minute": 47}
